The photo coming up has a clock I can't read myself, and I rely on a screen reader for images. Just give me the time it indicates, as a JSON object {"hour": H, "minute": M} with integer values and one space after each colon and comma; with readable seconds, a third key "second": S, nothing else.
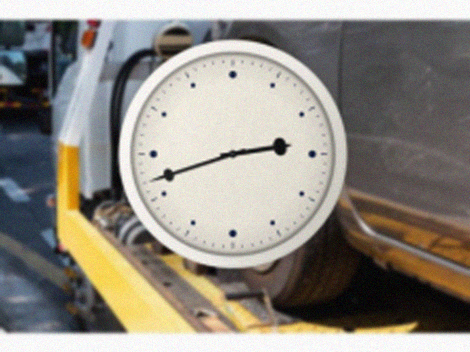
{"hour": 2, "minute": 42}
